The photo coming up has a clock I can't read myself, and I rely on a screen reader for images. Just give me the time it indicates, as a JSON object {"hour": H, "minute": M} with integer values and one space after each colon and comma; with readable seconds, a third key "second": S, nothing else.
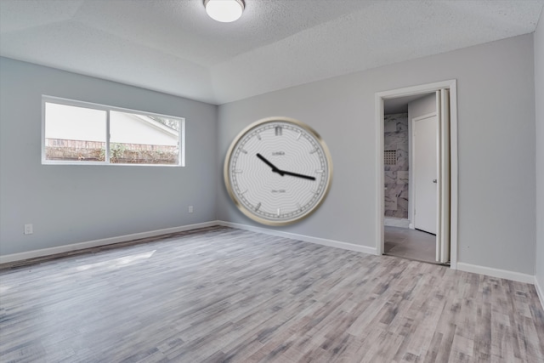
{"hour": 10, "minute": 17}
